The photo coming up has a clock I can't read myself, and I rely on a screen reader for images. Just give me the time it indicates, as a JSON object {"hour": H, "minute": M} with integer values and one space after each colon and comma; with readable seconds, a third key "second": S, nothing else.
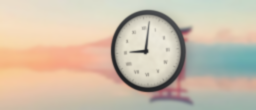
{"hour": 9, "minute": 2}
